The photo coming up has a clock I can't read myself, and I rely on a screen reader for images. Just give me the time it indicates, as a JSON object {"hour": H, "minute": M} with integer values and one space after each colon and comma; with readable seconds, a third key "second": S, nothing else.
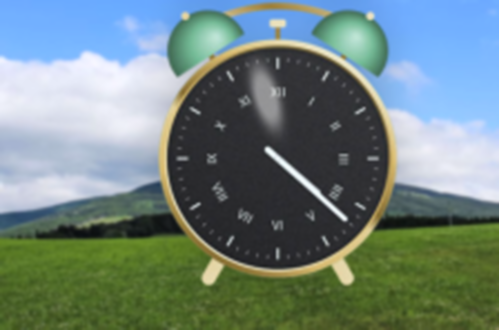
{"hour": 4, "minute": 22}
